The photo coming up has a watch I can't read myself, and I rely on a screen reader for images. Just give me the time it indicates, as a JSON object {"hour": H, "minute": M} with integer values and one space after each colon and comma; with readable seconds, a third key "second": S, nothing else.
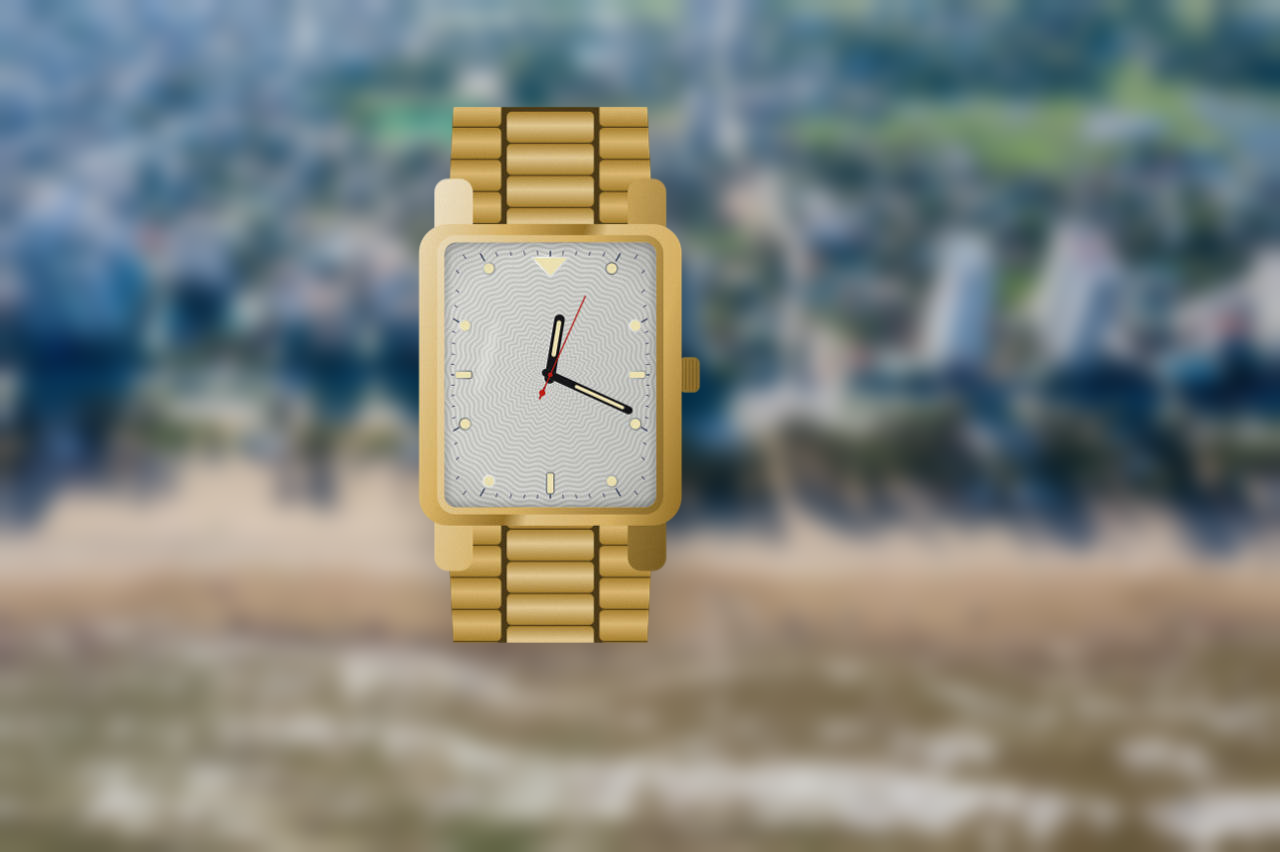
{"hour": 12, "minute": 19, "second": 4}
